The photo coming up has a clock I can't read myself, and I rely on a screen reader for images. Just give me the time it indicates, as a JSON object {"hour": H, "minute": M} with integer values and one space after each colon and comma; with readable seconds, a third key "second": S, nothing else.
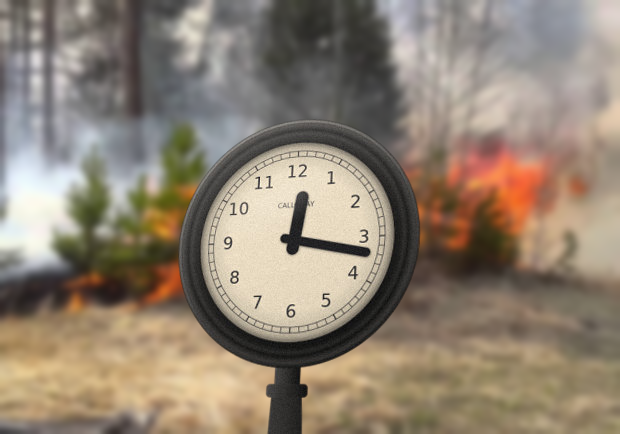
{"hour": 12, "minute": 17}
